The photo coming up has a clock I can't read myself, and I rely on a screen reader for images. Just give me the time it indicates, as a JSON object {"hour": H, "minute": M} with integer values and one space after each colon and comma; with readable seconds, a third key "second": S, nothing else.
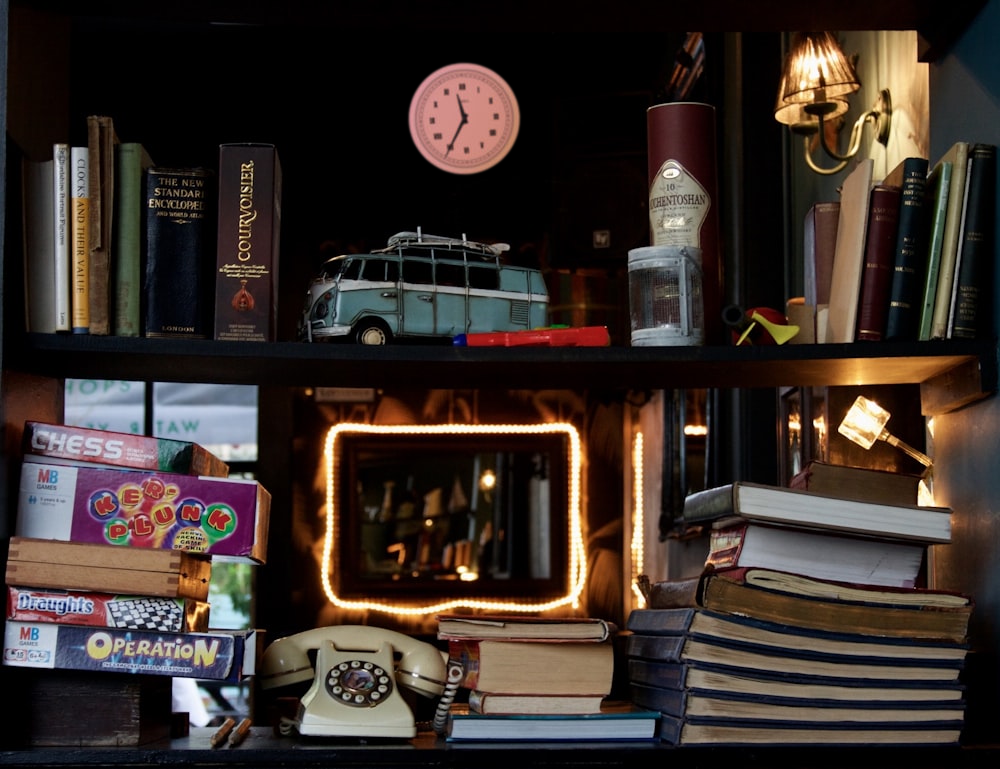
{"hour": 11, "minute": 35}
